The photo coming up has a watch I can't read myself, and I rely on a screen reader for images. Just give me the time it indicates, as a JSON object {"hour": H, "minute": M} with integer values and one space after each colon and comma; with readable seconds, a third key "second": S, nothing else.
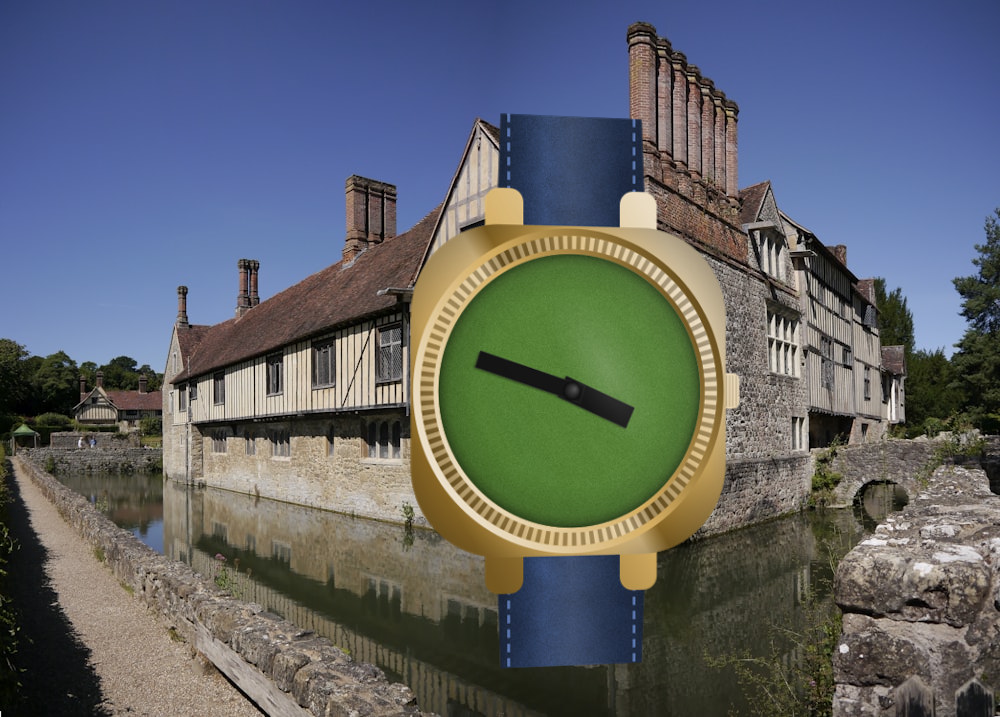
{"hour": 3, "minute": 48}
